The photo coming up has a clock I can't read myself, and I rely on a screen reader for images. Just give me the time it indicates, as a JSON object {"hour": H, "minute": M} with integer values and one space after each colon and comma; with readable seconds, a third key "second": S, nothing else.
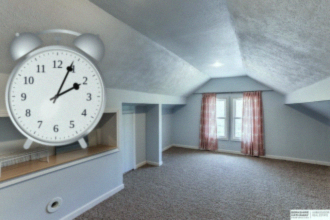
{"hour": 2, "minute": 4}
